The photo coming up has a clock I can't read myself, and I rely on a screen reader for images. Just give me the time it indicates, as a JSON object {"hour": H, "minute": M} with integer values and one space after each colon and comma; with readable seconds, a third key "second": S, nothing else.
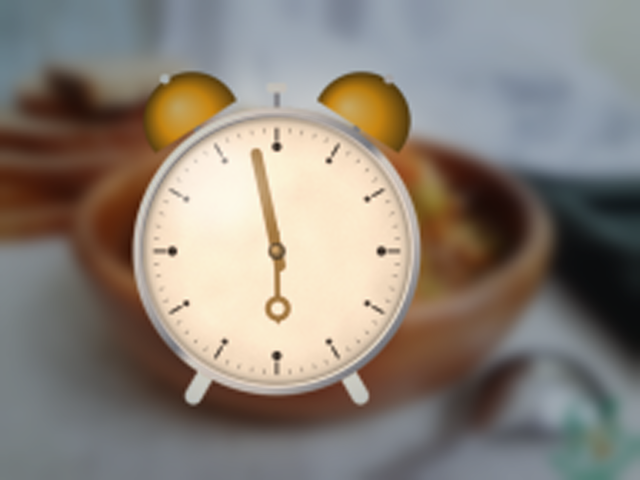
{"hour": 5, "minute": 58}
